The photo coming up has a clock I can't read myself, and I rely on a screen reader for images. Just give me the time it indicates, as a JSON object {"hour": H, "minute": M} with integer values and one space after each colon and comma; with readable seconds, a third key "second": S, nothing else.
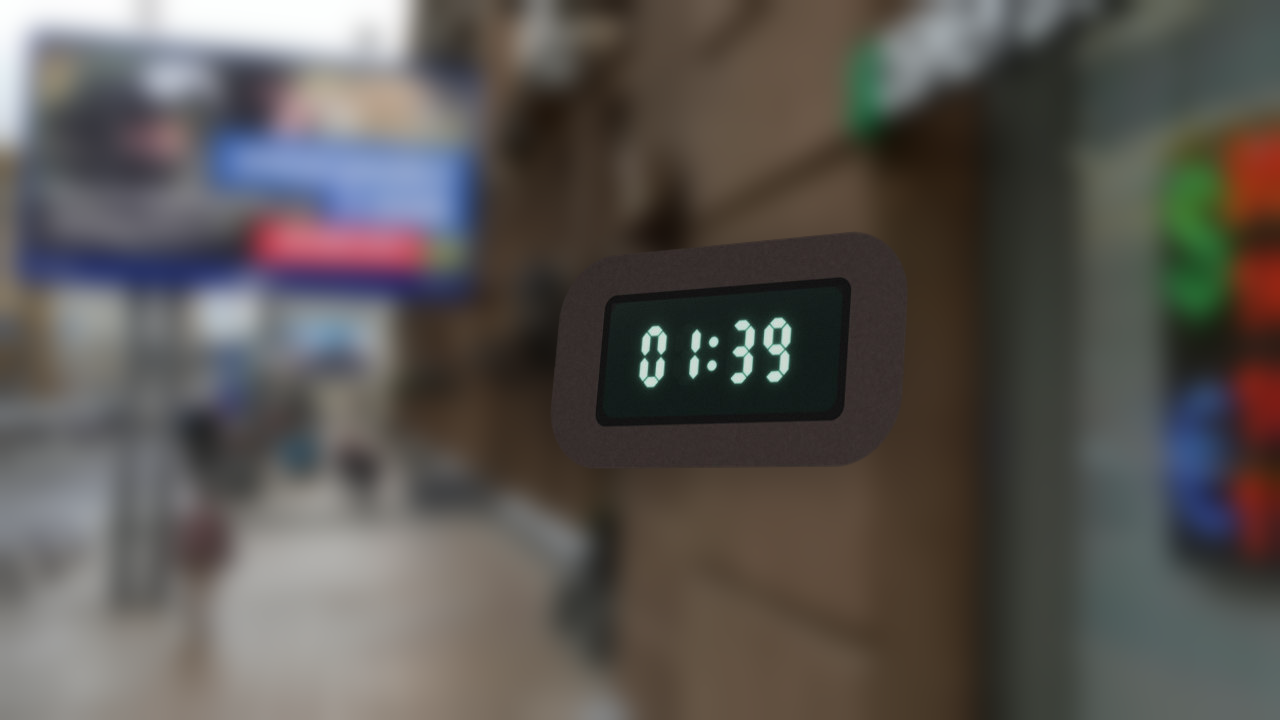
{"hour": 1, "minute": 39}
